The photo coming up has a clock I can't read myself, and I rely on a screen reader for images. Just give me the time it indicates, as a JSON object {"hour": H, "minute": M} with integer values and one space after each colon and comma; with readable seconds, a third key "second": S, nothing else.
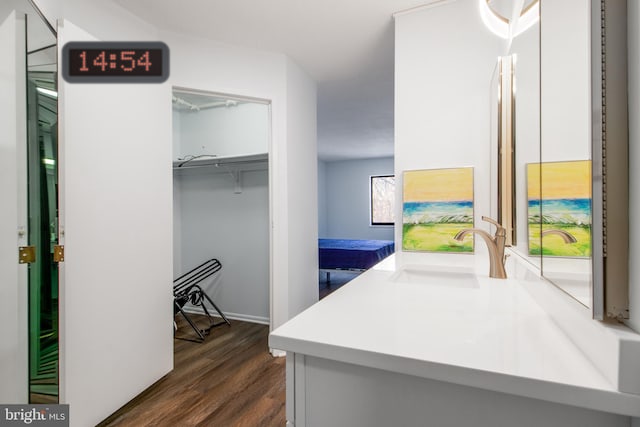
{"hour": 14, "minute": 54}
